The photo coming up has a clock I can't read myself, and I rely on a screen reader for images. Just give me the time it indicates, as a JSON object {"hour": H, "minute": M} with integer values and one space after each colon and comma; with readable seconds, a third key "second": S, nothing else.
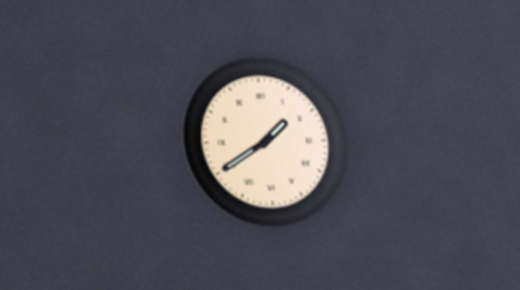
{"hour": 1, "minute": 40}
